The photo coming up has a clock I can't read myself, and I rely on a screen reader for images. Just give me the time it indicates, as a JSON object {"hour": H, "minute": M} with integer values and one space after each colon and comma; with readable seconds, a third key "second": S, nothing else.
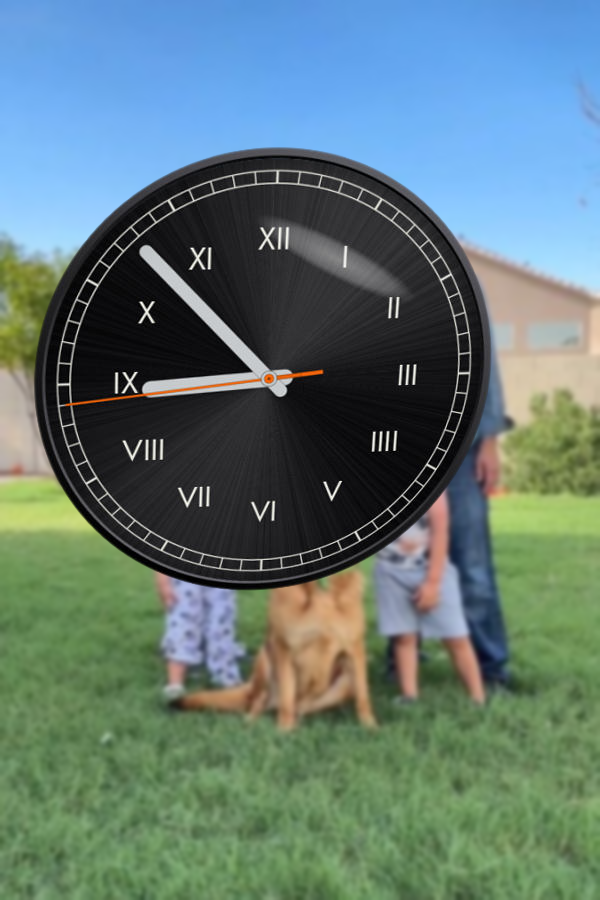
{"hour": 8, "minute": 52, "second": 44}
